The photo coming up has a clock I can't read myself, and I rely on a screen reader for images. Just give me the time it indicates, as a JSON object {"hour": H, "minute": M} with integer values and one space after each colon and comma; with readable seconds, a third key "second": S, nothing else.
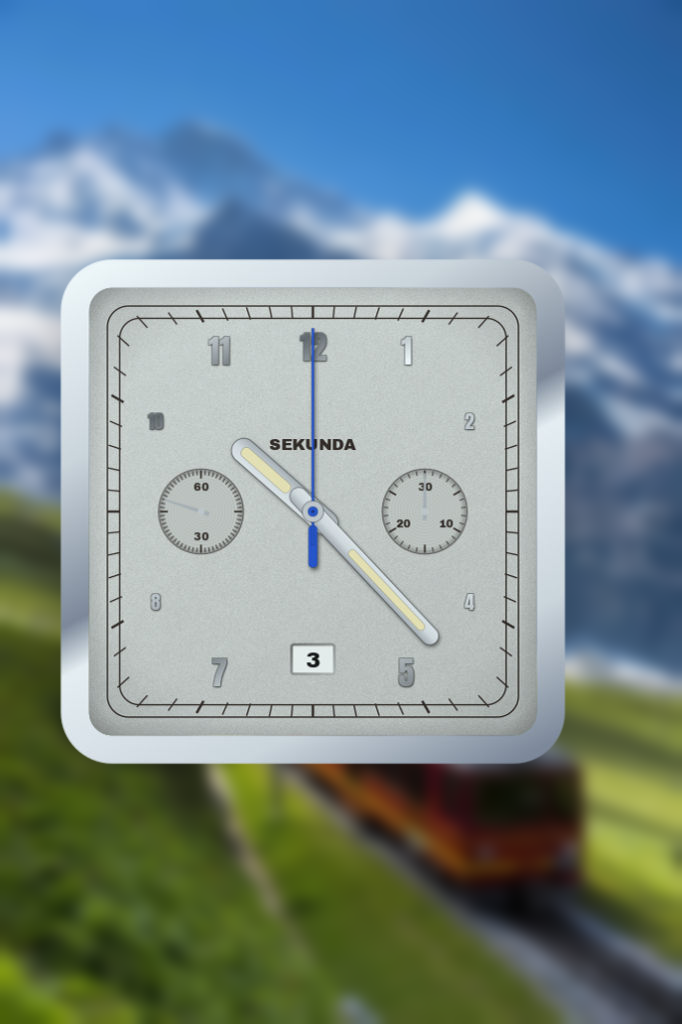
{"hour": 10, "minute": 22, "second": 48}
